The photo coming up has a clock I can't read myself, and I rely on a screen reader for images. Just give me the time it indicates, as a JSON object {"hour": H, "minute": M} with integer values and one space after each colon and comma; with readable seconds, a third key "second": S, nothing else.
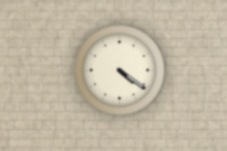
{"hour": 4, "minute": 21}
